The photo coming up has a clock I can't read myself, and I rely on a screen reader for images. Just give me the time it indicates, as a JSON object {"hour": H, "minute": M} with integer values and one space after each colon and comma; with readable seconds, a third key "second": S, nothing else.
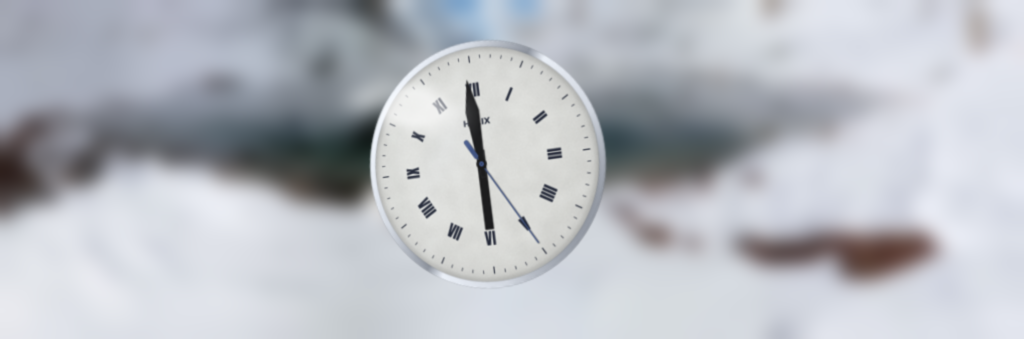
{"hour": 5, "minute": 59, "second": 25}
